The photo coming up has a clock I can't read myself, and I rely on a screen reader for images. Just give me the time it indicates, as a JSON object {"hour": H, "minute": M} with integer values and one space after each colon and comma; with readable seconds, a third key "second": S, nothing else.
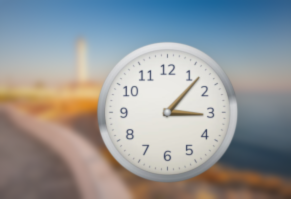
{"hour": 3, "minute": 7}
